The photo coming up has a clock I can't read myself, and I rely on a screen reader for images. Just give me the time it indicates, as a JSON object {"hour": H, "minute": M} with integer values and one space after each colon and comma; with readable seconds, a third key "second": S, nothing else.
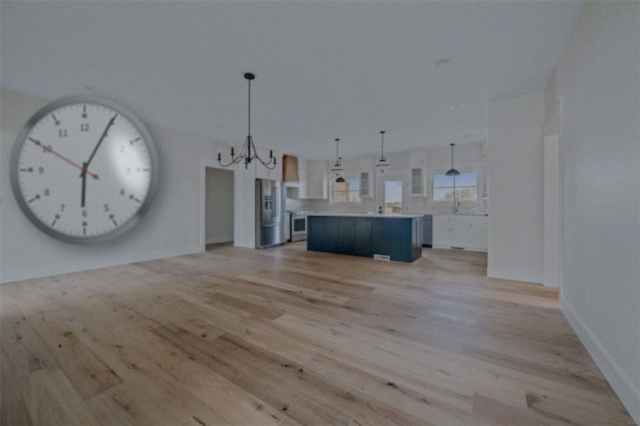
{"hour": 6, "minute": 4, "second": 50}
